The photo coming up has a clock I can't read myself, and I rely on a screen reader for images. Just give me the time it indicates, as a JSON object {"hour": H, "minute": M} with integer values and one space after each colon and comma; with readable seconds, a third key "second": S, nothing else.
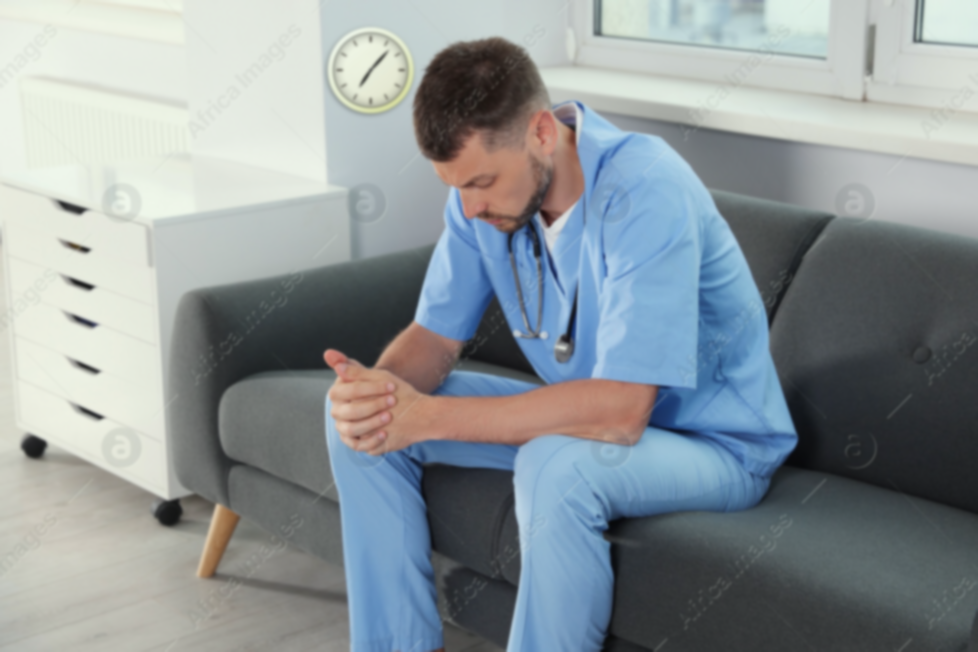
{"hour": 7, "minute": 7}
